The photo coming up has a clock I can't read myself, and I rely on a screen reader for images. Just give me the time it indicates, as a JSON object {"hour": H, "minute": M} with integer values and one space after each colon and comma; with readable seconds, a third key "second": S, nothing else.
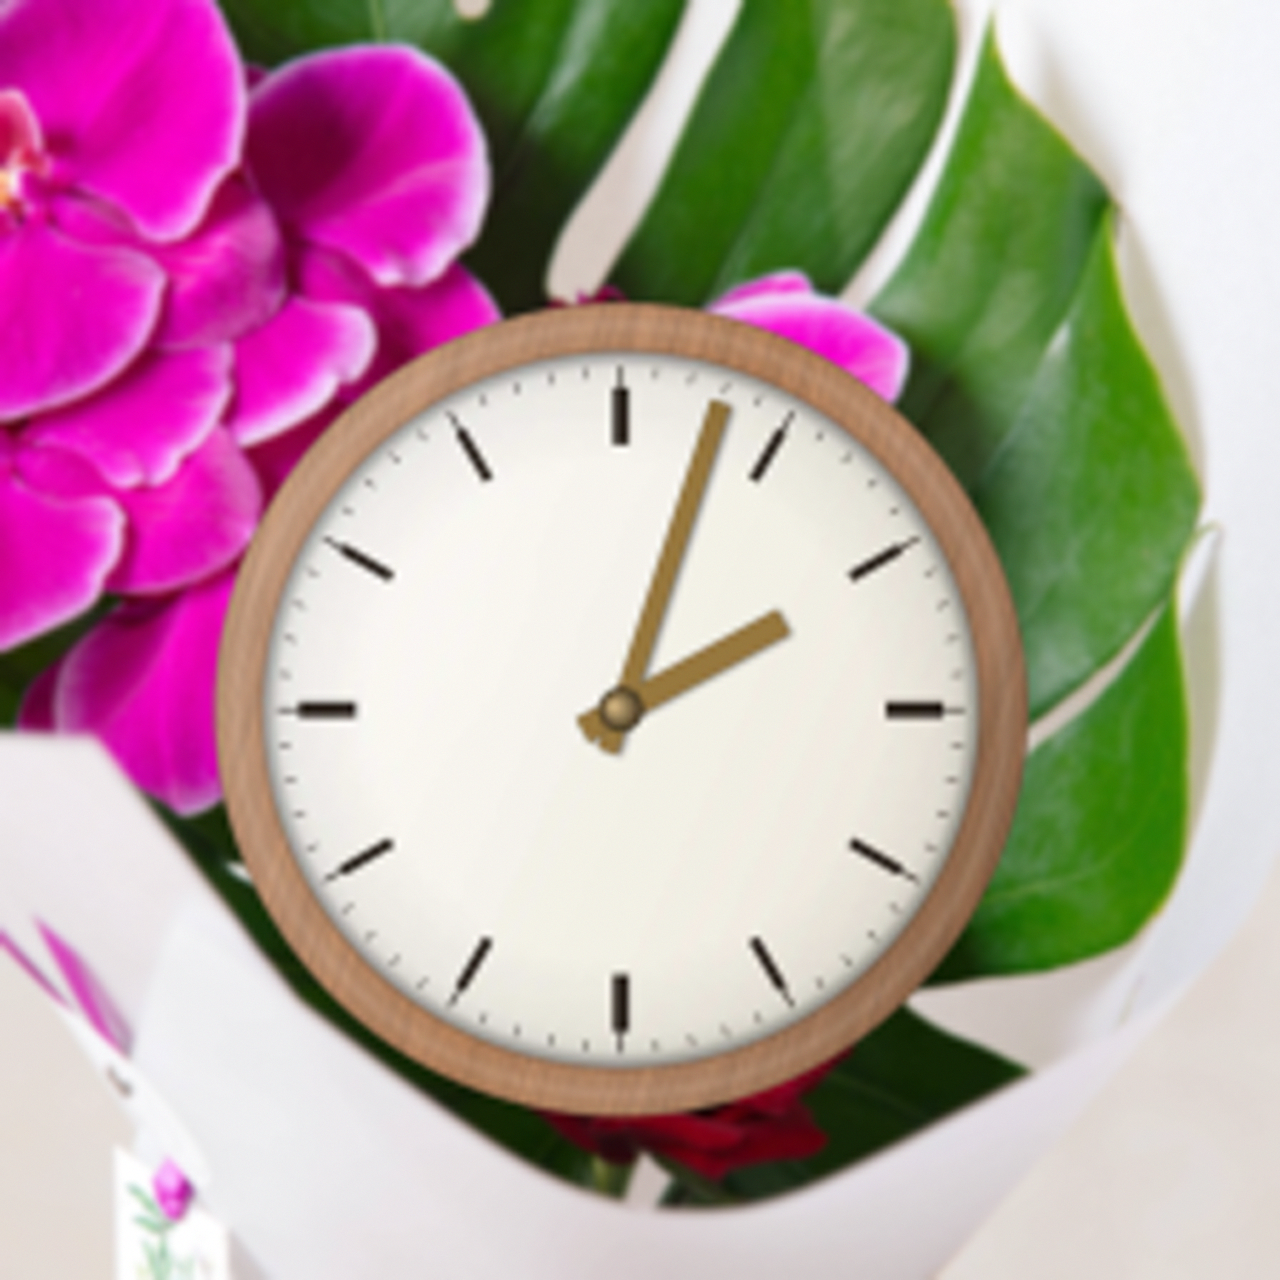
{"hour": 2, "minute": 3}
